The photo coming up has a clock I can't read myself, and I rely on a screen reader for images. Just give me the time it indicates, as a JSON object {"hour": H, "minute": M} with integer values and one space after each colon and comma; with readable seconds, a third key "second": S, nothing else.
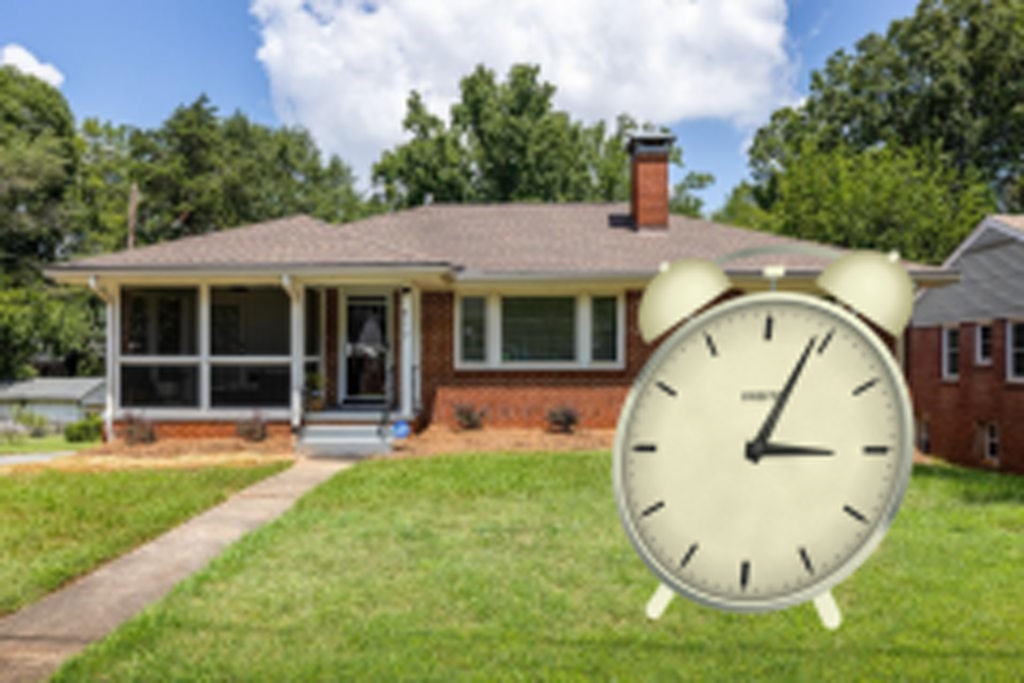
{"hour": 3, "minute": 4}
